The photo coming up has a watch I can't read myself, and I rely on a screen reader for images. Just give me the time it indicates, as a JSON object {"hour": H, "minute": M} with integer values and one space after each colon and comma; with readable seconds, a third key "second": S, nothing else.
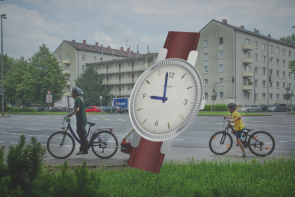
{"hour": 8, "minute": 58}
